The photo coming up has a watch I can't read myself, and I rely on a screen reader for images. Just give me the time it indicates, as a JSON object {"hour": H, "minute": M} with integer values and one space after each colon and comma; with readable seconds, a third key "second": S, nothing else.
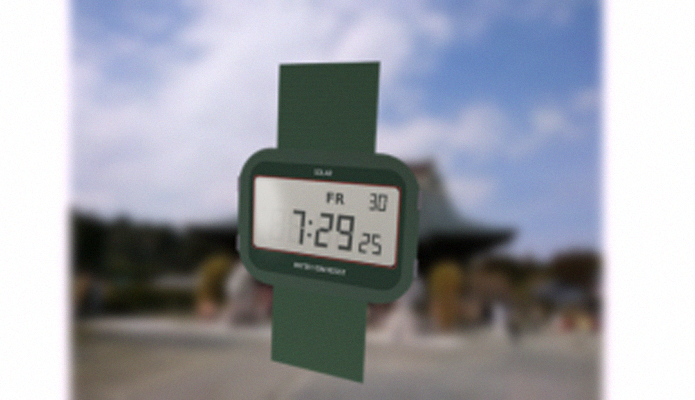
{"hour": 7, "minute": 29, "second": 25}
